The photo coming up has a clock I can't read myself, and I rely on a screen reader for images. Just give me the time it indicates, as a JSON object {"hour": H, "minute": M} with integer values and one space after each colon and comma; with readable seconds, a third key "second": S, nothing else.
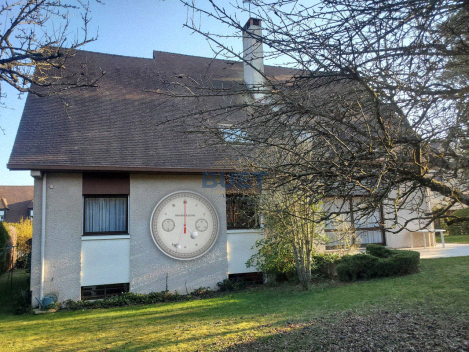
{"hour": 4, "minute": 33}
